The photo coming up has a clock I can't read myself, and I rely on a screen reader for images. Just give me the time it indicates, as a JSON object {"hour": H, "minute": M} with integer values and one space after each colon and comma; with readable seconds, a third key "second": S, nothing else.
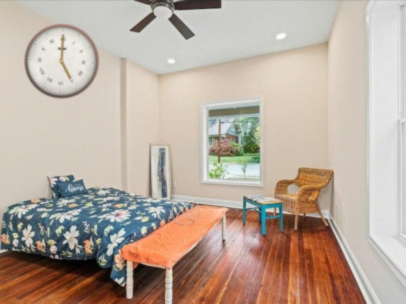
{"hour": 5, "minute": 0}
